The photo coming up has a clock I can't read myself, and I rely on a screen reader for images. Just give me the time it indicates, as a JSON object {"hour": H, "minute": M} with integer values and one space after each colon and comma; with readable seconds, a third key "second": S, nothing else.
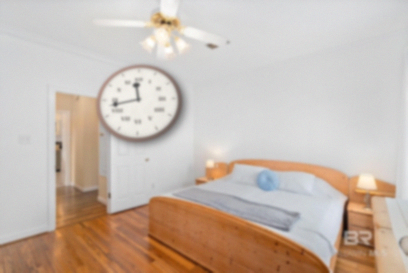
{"hour": 11, "minute": 43}
